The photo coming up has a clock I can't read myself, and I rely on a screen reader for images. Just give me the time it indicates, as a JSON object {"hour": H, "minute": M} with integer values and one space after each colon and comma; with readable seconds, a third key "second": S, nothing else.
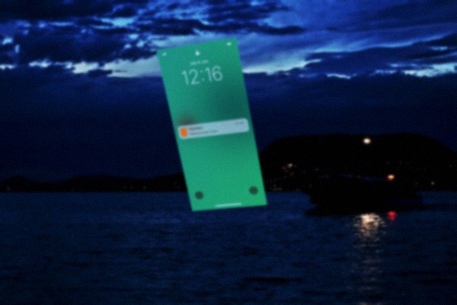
{"hour": 12, "minute": 16}
